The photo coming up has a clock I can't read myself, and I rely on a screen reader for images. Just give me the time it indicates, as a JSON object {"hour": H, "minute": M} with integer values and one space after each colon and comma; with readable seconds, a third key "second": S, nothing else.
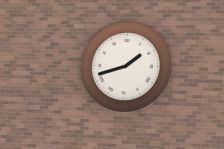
{"hour": 1, "minute": 42}
